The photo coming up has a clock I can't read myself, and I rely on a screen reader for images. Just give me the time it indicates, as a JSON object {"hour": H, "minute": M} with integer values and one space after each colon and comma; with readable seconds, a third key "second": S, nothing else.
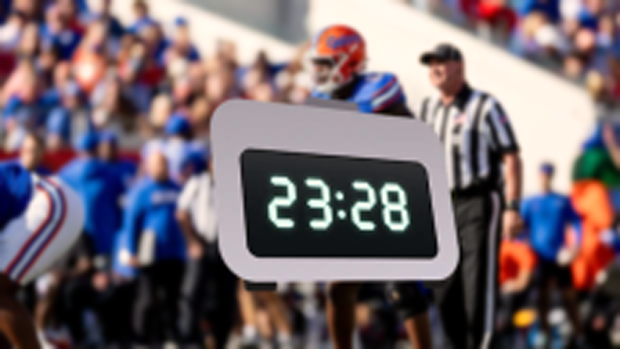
{"hour": 23, "minute": 28}
